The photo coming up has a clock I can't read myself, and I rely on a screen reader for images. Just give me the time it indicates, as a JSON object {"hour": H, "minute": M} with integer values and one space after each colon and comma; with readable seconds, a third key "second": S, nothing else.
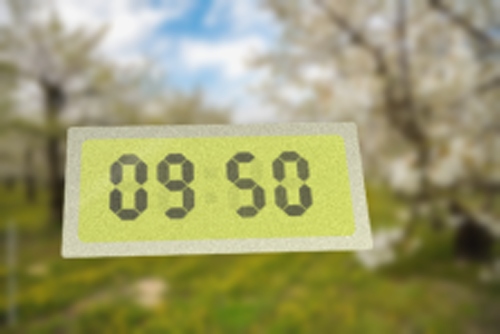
{"hour": 9, "minute": 50}
